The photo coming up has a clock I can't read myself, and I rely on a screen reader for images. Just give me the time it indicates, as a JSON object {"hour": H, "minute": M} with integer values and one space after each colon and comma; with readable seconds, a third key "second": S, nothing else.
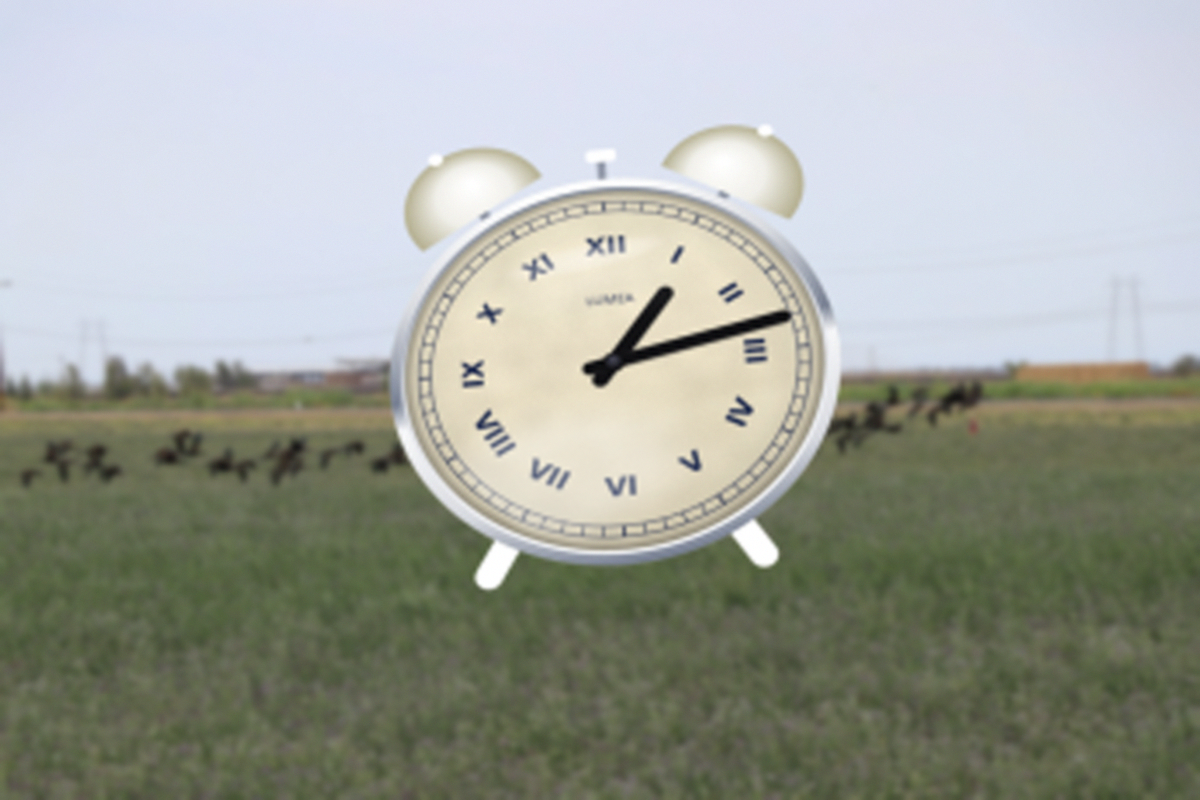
{"hour": 1, "minute": 13}
